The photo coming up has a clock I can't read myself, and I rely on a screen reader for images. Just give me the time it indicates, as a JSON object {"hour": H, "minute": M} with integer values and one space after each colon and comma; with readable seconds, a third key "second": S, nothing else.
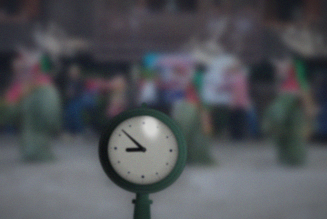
{"hour": 8, "minute": 52}
